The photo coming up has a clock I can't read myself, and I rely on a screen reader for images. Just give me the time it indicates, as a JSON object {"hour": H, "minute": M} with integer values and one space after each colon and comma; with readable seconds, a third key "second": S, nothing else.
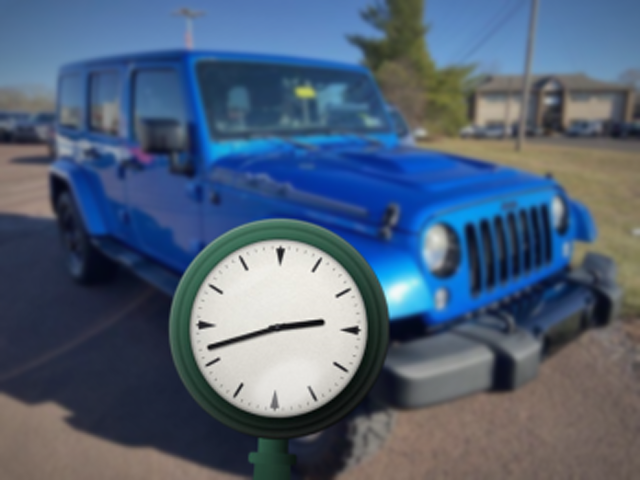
{"hour": 2, "minute": 42}
